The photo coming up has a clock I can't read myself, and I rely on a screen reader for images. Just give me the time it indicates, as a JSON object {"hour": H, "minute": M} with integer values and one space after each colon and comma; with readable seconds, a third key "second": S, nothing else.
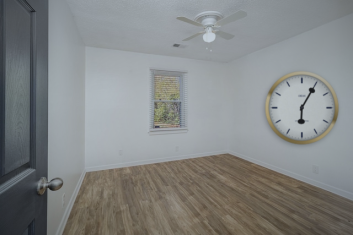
{"hour": 6, "minute": 5}
